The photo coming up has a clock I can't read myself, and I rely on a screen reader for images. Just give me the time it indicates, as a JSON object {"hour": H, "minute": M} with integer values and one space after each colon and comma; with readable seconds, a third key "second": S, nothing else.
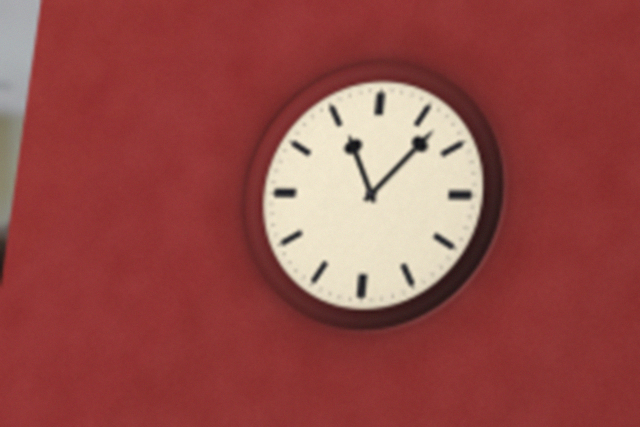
{"hour": 11, "minute": 7}
